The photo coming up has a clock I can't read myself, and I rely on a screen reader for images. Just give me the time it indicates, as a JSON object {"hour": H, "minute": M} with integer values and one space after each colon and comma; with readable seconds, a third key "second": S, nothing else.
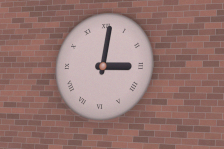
{"hour": 3, "minute": 1}
